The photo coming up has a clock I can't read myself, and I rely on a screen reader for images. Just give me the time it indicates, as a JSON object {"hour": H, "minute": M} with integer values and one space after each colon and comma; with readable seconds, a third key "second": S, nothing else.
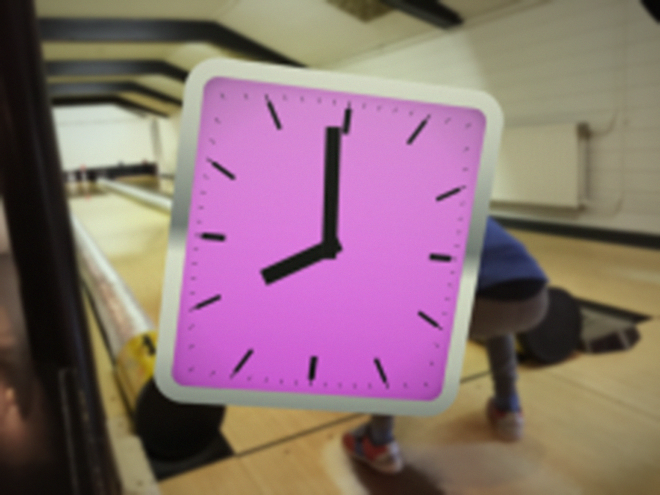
{"hour": 7, "minute": 59}
